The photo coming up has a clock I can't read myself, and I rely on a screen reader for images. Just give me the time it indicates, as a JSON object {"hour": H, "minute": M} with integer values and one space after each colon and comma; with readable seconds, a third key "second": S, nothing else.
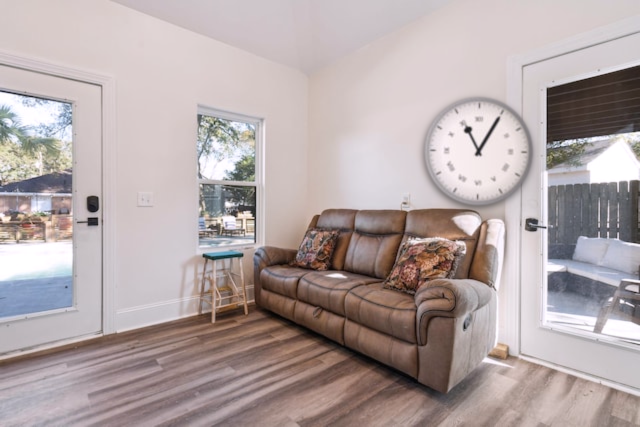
{"hour": 11, "minute": 5}
